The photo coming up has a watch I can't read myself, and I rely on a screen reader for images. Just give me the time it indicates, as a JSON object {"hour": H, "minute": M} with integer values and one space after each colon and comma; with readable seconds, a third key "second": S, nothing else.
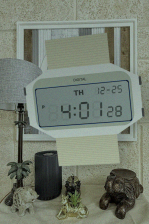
{"hour": 4, "minute": 1, "second": 28}
